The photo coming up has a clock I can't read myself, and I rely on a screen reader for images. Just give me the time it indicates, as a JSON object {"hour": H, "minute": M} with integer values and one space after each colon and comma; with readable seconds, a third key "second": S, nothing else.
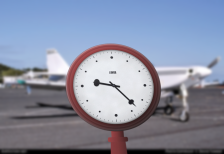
{"hour": 9, "minute": 23}
